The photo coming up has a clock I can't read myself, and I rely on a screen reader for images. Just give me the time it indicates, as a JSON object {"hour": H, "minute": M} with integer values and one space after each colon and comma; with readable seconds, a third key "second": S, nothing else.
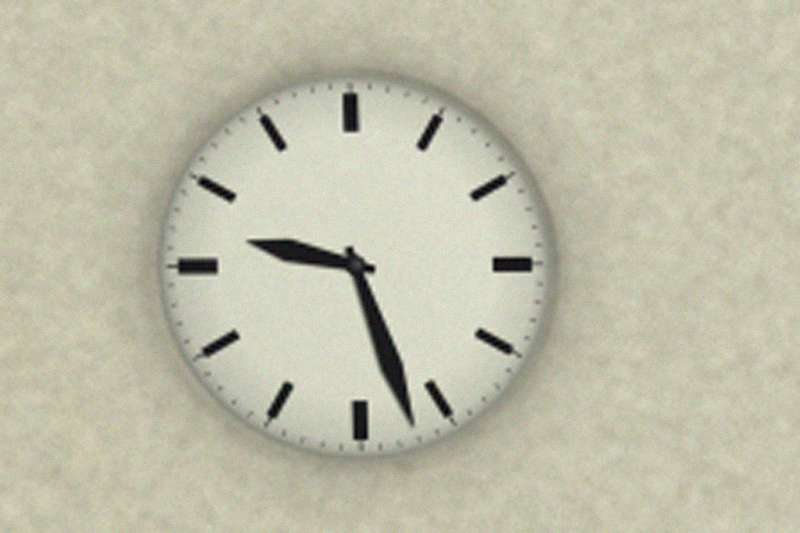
{"hour": 9, "minute": 27}
